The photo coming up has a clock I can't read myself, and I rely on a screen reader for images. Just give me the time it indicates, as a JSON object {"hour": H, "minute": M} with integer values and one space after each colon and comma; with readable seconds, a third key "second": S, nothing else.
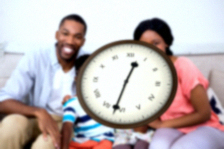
{"hour": 12, "minute": 32}
